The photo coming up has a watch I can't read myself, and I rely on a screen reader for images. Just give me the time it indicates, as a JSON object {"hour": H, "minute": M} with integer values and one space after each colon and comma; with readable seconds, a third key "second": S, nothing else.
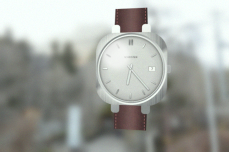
{"hour": 6, "minute": 23}
